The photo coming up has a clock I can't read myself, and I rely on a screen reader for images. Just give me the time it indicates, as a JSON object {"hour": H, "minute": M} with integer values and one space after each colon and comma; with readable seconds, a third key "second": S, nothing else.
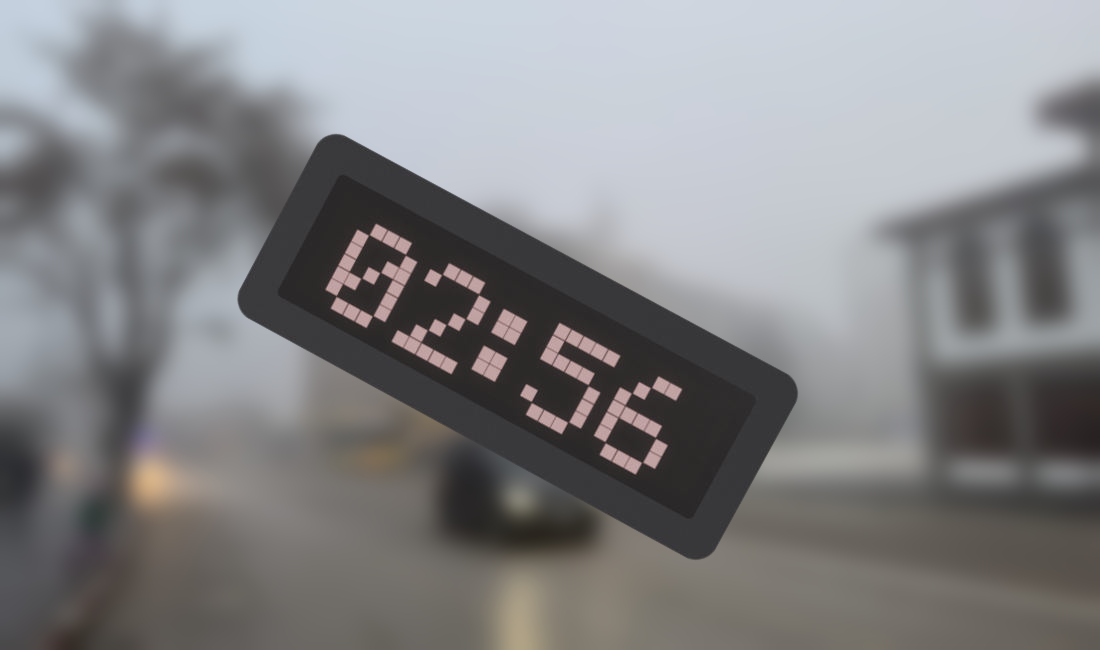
{"hour": 2, "minute": 56}
